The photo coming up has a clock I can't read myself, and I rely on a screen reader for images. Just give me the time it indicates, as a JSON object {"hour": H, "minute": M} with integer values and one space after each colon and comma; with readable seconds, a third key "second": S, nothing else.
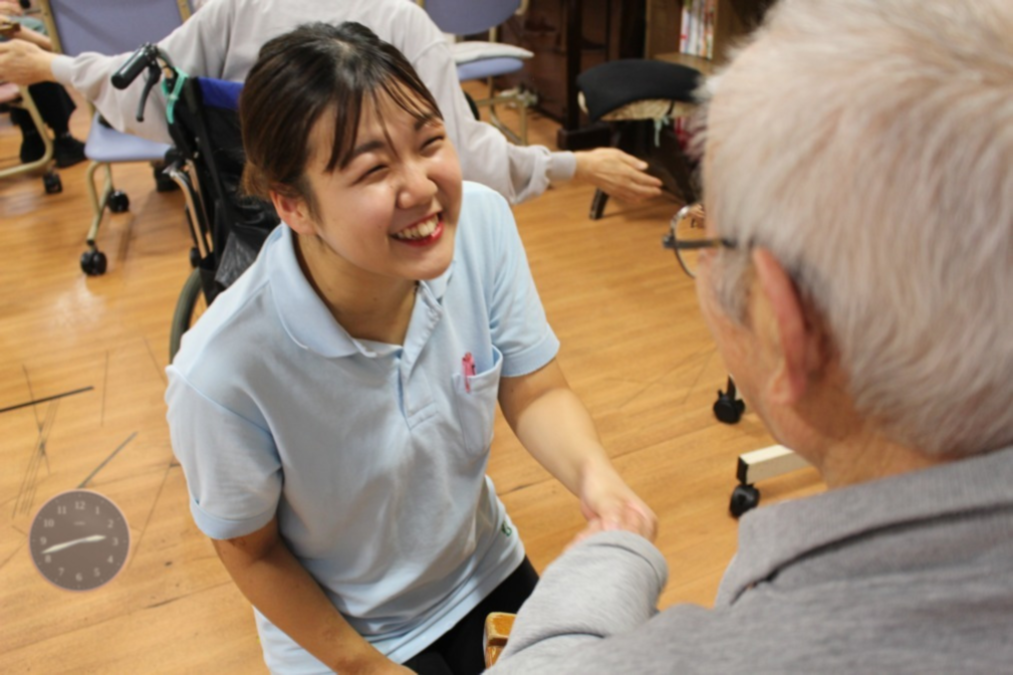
{"hour": 2, "minute": 42}
